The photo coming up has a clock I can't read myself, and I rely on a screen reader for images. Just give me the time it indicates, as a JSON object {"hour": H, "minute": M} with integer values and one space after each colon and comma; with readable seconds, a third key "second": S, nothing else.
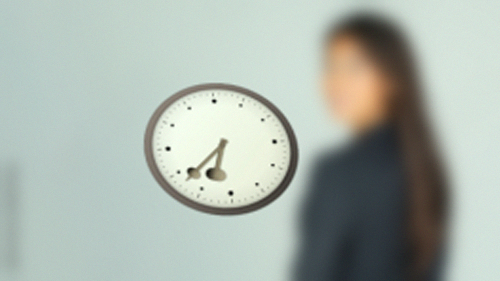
{"hour": 6, "minute": 38}
